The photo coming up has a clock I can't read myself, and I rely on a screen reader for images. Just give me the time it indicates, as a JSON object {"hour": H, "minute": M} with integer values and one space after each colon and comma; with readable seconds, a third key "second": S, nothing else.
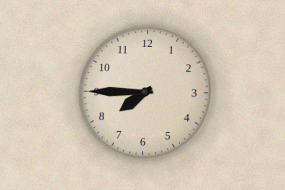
{"hour": 7, "minute": 45}
